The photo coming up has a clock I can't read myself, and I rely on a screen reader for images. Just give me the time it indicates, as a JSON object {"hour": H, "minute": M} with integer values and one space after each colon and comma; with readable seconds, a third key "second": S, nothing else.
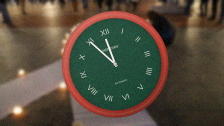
{"hour": 11, "minute": 55}
